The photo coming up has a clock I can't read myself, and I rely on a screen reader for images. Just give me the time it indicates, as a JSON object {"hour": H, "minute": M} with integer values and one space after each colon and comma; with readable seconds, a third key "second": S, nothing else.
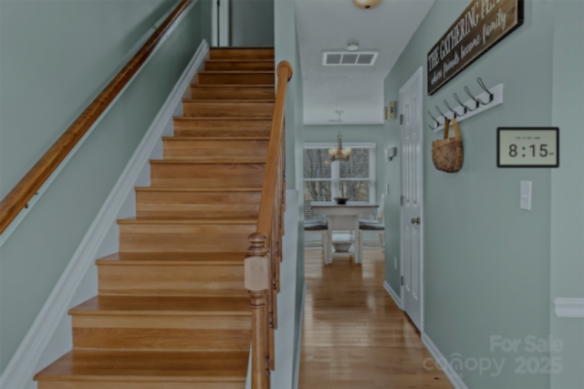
{"hour": 8, "minute": 15}
